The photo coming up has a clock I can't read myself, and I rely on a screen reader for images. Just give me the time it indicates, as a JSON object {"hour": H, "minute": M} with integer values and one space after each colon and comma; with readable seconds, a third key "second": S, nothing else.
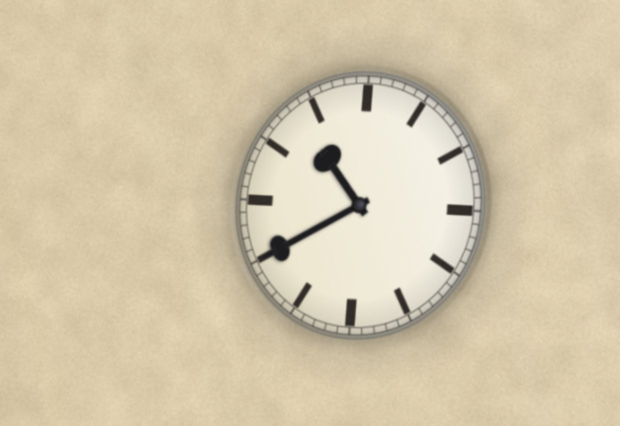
{"hour": 10, "minute": 40}
